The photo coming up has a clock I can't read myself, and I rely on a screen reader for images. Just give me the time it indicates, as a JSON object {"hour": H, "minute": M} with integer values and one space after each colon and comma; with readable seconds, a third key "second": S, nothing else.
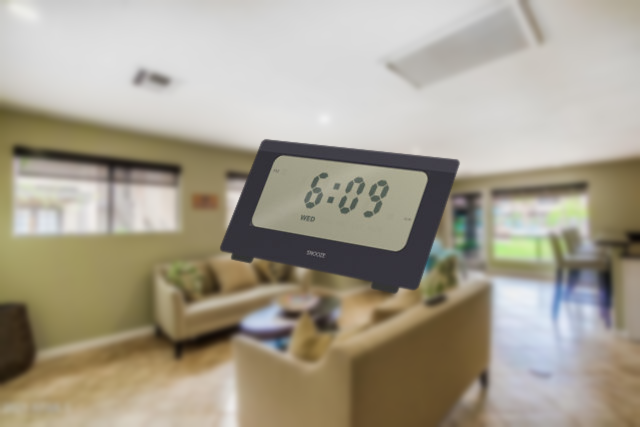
{"hour": 6, "minute": 9}
